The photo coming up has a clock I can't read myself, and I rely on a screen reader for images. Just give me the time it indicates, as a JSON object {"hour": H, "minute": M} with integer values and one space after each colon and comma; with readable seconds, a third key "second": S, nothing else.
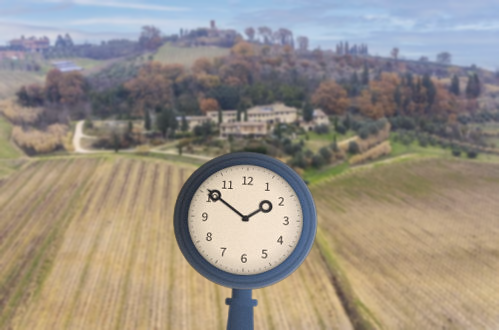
{"hour": 1, "minute": 51}
